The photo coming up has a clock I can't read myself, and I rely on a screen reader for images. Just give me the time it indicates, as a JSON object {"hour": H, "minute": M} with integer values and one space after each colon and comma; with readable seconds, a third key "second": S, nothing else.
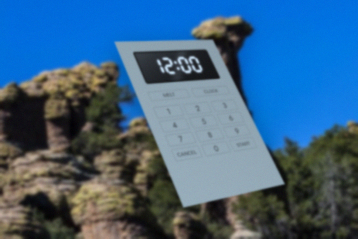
{"hour": 12, "minute": 0}
